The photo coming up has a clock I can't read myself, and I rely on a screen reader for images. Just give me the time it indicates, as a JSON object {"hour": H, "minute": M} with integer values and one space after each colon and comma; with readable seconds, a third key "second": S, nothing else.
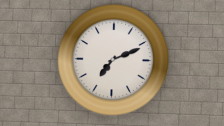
{"hour": 7, "minute": 11}
